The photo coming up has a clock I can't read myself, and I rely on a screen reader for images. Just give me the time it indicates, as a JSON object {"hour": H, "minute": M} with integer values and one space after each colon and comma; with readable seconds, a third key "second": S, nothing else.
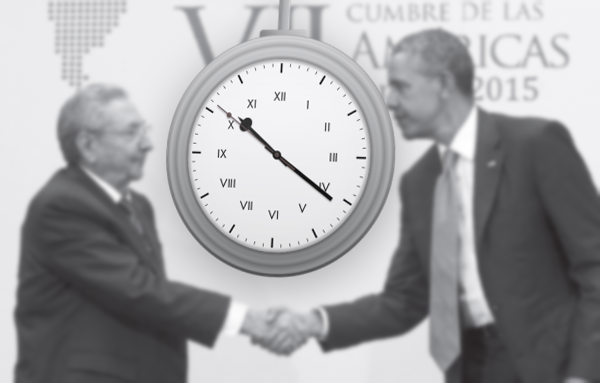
{"hour": 10, "minute": 20, "second": 51}
